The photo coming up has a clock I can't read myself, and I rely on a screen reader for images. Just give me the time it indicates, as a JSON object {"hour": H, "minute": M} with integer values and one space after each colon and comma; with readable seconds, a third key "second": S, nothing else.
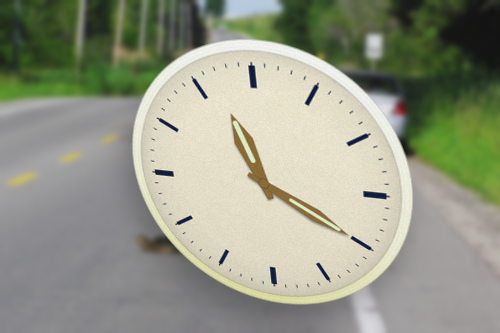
{"hour": 11, "minute": 20}
